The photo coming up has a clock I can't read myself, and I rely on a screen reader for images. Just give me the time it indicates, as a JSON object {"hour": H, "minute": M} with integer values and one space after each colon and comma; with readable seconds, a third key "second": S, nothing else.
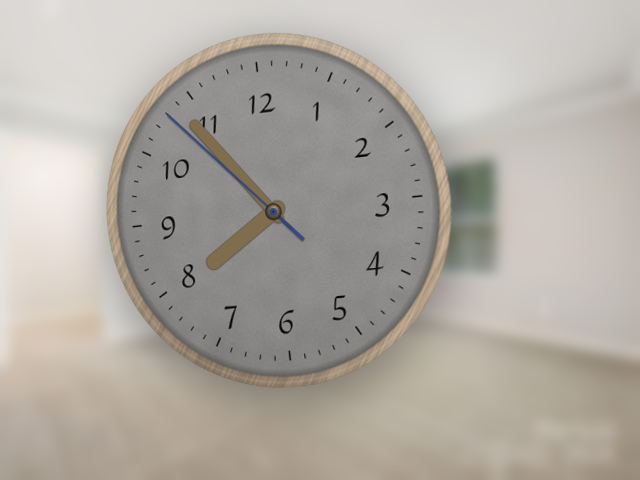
{"hour": 7, "minute": 53, "second": 53}
